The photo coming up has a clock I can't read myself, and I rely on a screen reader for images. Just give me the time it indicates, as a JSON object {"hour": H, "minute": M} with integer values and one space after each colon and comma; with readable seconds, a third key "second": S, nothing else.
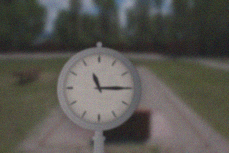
{"hour": 11, "minute": 15}
